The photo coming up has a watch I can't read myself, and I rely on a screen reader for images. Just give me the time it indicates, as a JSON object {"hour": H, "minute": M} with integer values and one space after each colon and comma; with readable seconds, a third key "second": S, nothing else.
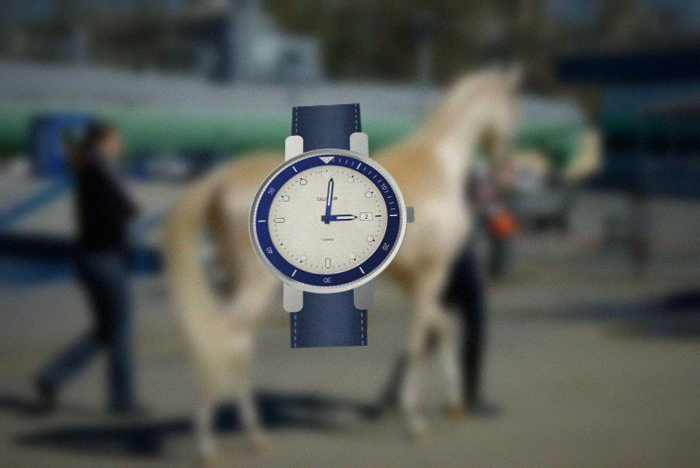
{"hour": 3, "minute": 1}
